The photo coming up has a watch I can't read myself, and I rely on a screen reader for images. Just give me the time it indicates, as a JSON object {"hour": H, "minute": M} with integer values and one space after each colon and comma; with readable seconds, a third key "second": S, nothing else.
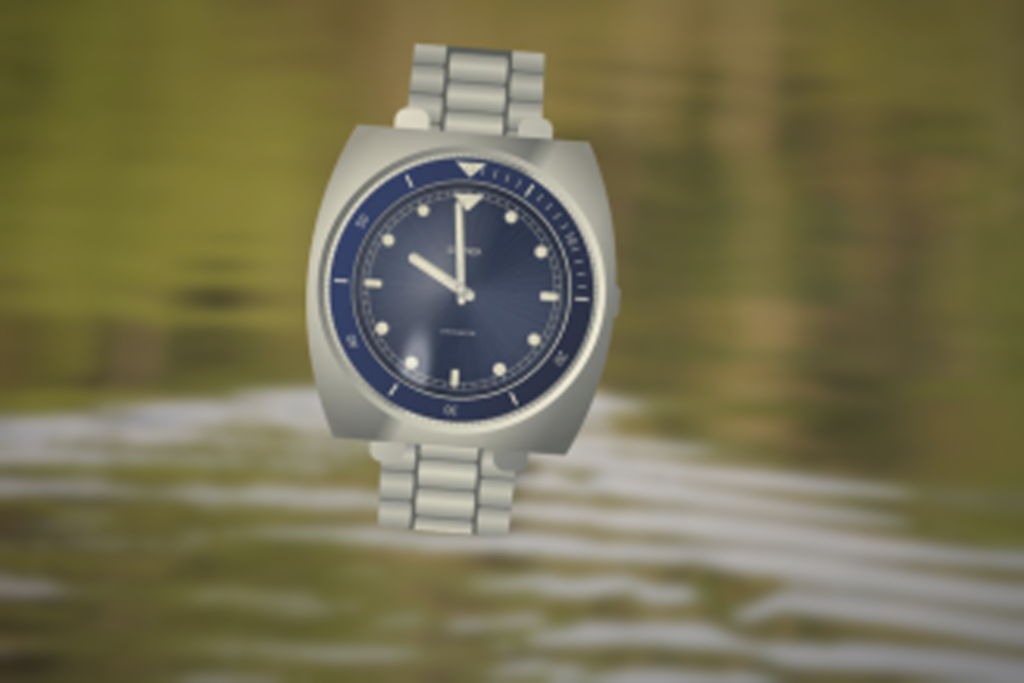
{"hour": 9, "minute": 59}
